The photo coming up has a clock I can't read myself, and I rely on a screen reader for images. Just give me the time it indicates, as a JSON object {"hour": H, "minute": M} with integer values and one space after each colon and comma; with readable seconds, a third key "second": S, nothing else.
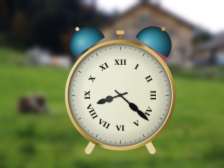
{"hour": 8, "minute": 22}
